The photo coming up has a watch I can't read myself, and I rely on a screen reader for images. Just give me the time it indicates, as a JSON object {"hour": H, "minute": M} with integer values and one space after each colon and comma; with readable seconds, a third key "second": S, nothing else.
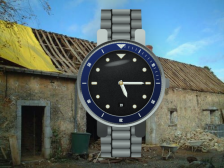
{"hour": 5, "minute": 15}
